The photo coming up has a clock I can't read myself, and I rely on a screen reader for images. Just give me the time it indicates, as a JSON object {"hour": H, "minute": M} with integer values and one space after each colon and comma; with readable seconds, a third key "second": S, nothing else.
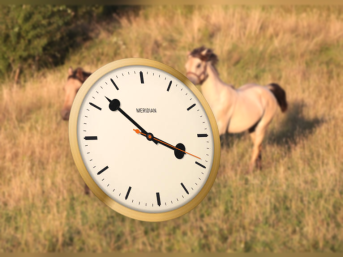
{"hour": 3, "minute": 52, "second": 19}
